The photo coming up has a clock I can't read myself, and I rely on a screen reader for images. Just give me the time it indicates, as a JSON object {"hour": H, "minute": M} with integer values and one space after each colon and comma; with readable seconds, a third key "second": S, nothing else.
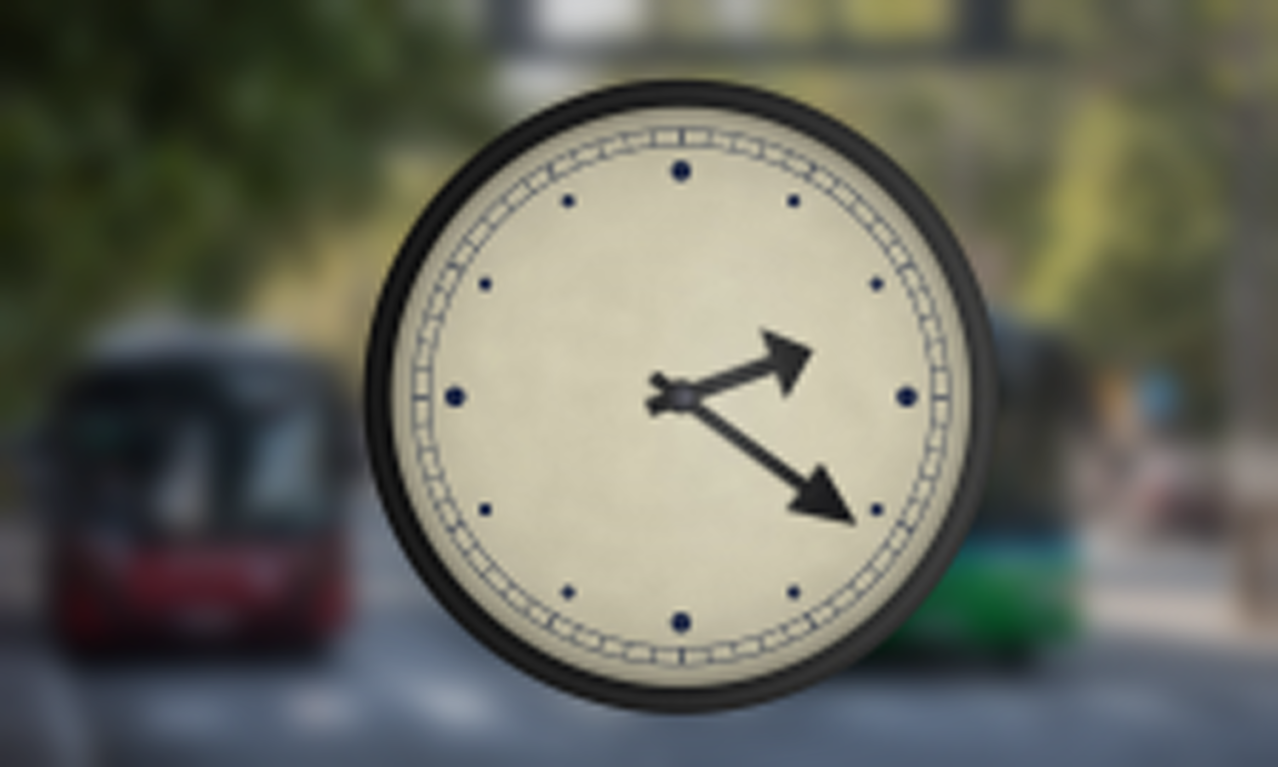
{"hour": 2, "minute": 21}
